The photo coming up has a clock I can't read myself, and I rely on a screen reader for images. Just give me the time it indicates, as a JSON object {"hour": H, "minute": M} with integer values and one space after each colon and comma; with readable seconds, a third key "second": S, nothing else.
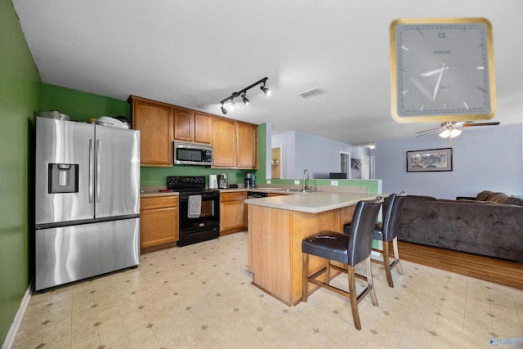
{"hour": 8, "minute": 33}
